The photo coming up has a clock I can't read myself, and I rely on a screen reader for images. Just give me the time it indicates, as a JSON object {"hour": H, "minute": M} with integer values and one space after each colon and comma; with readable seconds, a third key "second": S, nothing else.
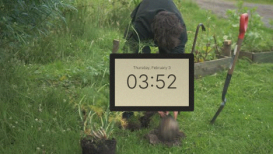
{"hour": 3, "minute": 52}
